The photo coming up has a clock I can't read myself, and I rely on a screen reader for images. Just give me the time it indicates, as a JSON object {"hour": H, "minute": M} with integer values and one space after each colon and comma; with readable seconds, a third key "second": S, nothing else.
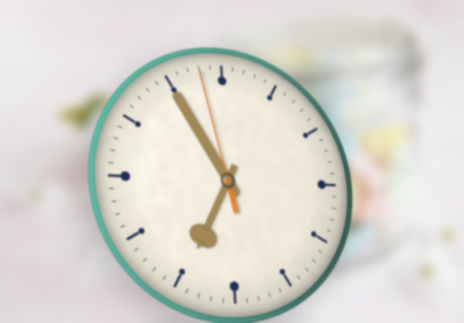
{"hour": 6, "minute": 54, "second": 58}
